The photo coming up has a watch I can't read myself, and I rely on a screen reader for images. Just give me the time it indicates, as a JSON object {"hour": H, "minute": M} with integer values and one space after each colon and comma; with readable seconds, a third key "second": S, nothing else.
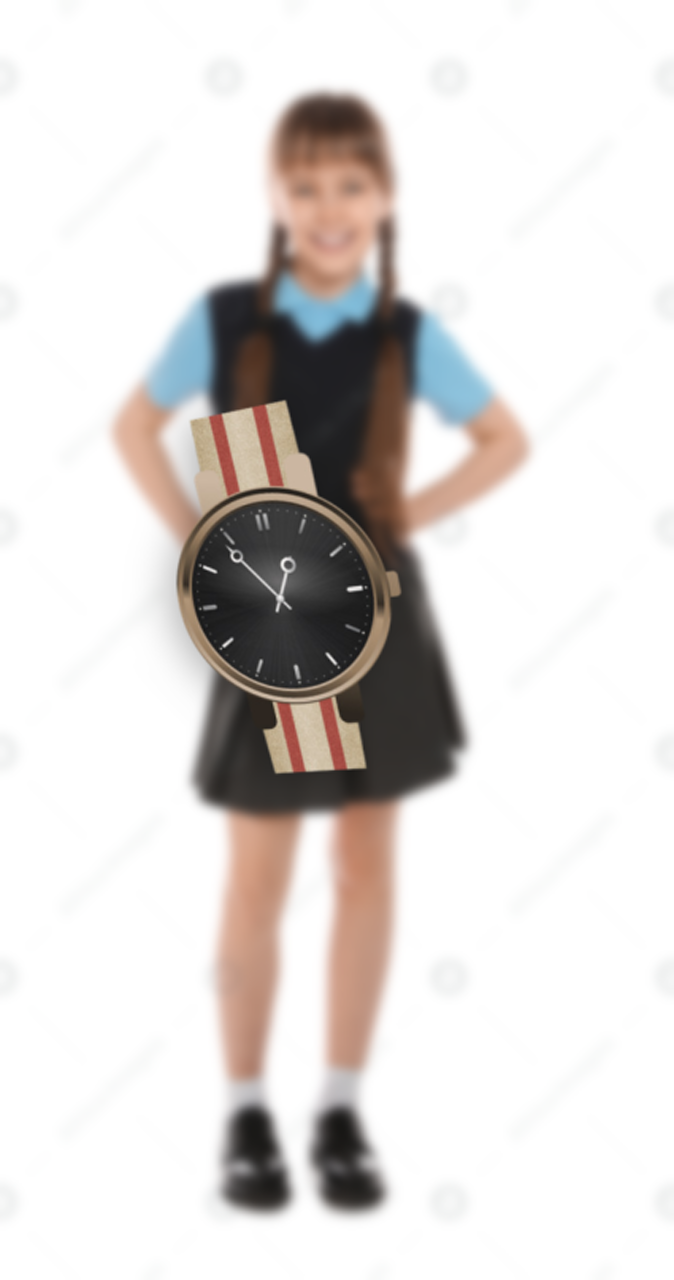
{"hour": 12, "minute": 54}
